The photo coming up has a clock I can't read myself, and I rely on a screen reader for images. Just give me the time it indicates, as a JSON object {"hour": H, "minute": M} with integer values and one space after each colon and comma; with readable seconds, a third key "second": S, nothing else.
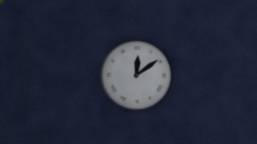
{"hour": 12, "minute": 9}
